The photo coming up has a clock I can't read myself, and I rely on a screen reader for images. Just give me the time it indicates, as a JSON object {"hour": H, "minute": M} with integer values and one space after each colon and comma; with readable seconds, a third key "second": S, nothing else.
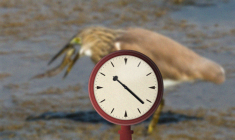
{"hour": 10, "minute": 22}
